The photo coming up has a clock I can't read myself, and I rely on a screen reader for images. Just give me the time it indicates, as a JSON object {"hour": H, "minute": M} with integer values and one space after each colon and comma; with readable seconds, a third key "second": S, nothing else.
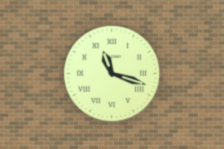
{"hour": 11, "minute": 18}
